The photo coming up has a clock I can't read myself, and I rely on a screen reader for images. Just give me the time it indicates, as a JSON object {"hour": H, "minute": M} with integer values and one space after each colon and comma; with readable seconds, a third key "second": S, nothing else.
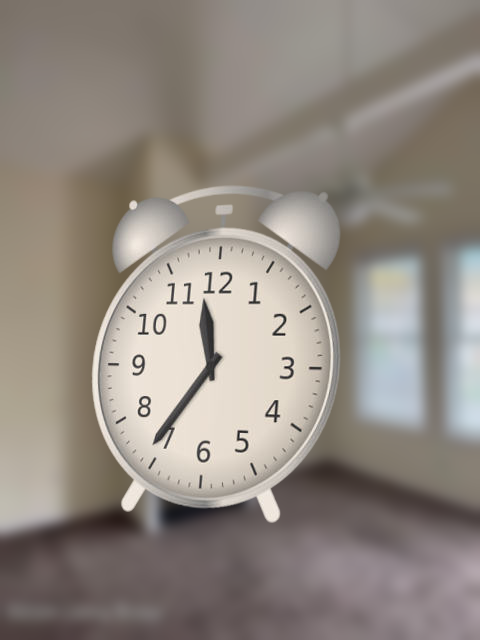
{"hour": 11, "minute": 36}
